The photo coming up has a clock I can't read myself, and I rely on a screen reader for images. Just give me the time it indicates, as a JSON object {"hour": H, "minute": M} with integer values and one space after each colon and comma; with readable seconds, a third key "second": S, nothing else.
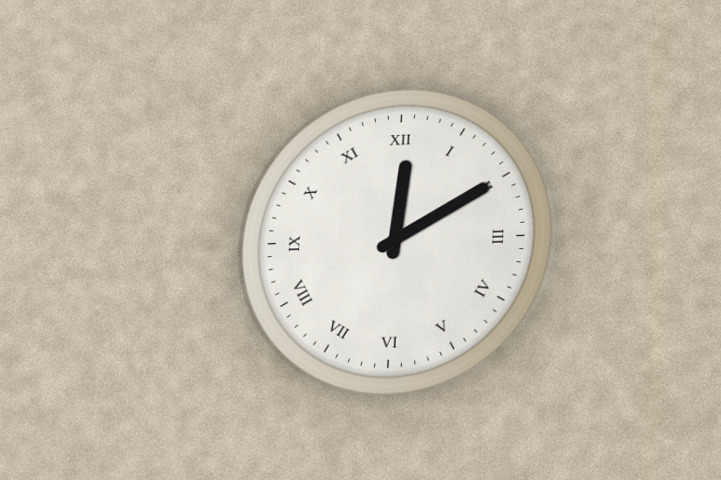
{"hour": 12, "minute": 10}
